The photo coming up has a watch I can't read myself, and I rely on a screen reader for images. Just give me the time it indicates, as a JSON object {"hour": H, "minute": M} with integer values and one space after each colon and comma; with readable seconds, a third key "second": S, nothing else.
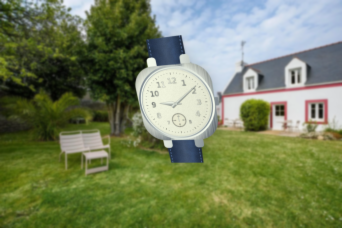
{"hour": 9, "minute": 9}
